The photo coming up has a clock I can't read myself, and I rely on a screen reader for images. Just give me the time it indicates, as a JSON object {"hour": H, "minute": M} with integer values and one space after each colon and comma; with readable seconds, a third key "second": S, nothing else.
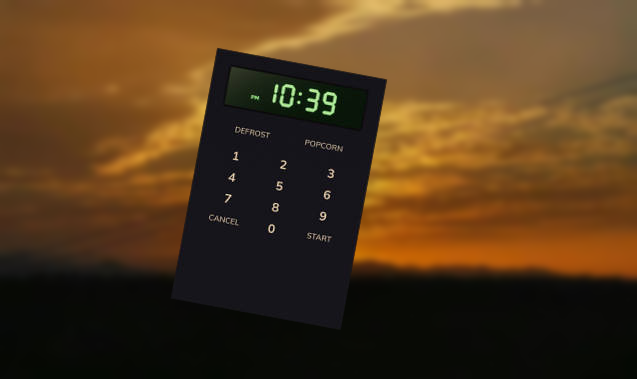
{"hour": 10, "minute": 39}
